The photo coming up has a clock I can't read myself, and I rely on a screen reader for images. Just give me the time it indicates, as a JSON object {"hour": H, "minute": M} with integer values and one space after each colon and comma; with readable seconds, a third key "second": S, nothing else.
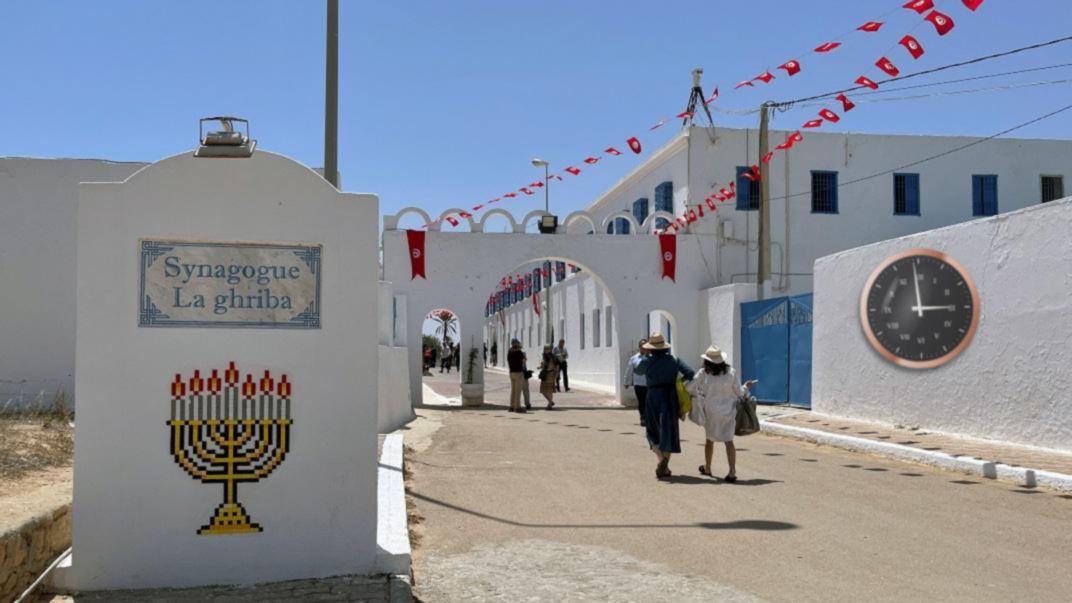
{"hour": 2, "minute": 59}
